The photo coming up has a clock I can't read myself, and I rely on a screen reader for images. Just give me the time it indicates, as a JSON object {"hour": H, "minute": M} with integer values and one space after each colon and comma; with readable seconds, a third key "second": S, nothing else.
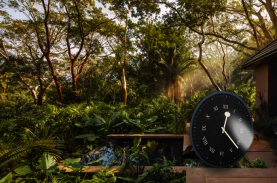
{"hour": 12, "minute": 22}
